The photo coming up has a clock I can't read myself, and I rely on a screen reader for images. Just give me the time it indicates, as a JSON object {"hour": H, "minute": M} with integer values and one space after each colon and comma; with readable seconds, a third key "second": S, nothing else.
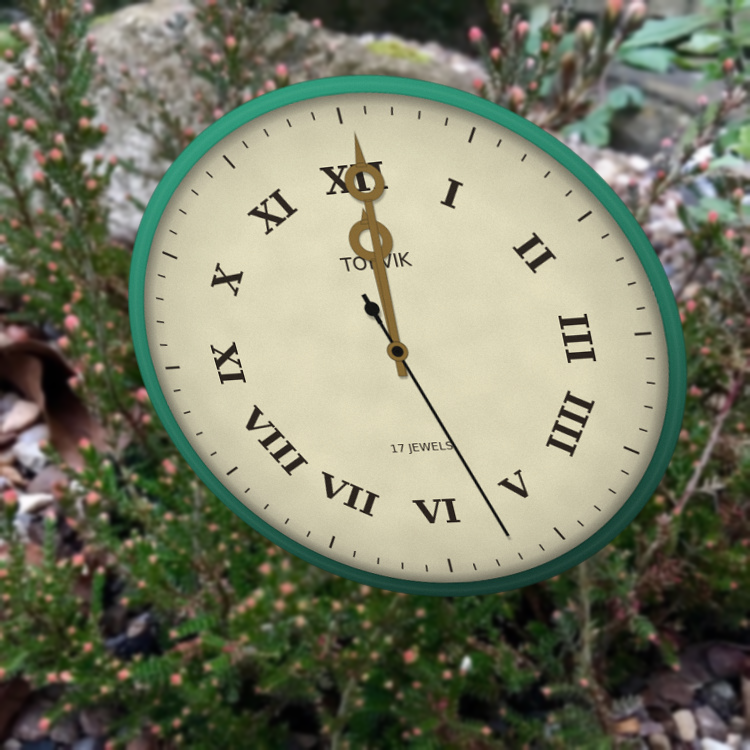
{"hour": 12, "minute": 0, "second": 27}
